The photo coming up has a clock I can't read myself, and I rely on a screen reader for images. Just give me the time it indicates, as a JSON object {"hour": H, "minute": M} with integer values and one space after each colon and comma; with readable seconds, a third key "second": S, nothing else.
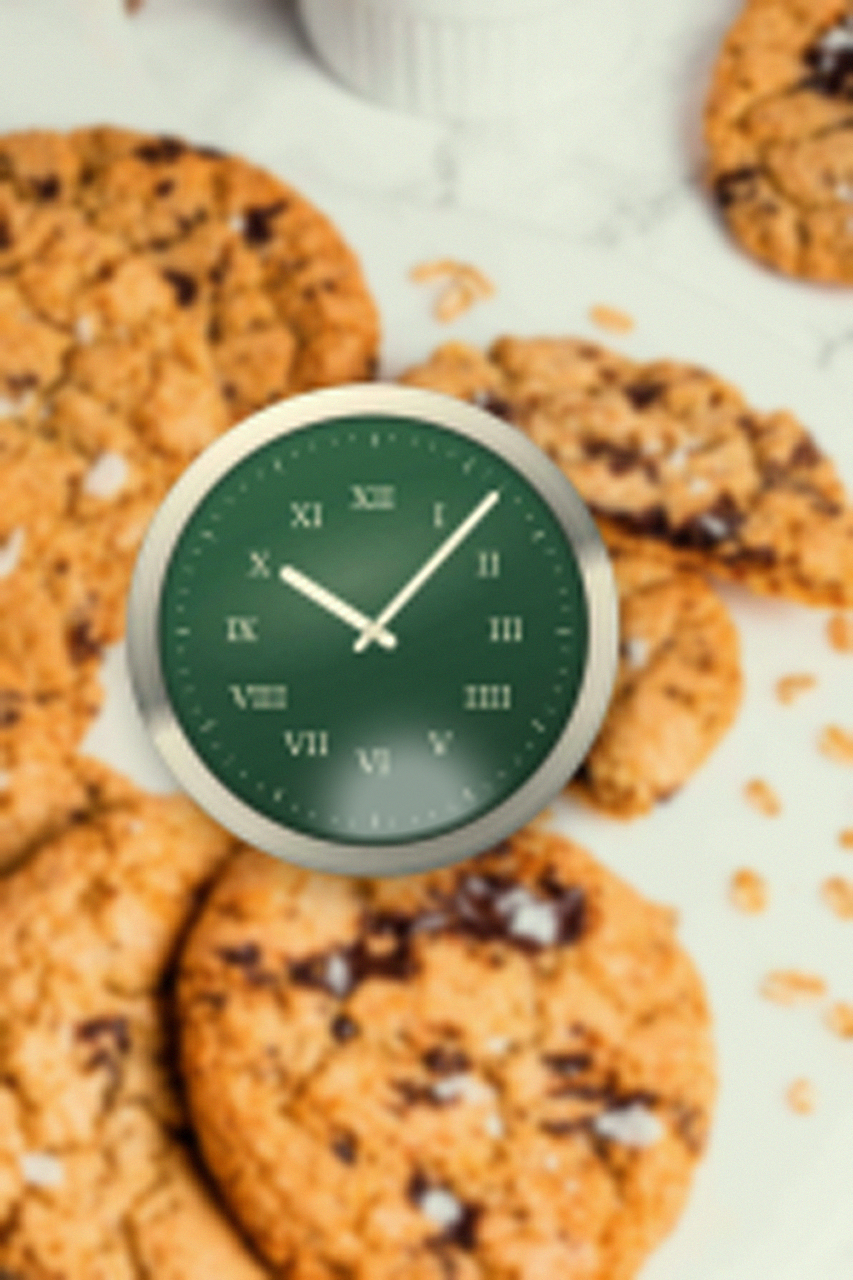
{"hour": 10, "minute": 7}
